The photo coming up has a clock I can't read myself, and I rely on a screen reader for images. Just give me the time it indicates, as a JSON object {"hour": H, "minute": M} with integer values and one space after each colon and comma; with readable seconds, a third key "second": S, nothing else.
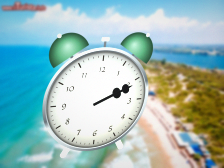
{"hour": 2, "minute": 11}
